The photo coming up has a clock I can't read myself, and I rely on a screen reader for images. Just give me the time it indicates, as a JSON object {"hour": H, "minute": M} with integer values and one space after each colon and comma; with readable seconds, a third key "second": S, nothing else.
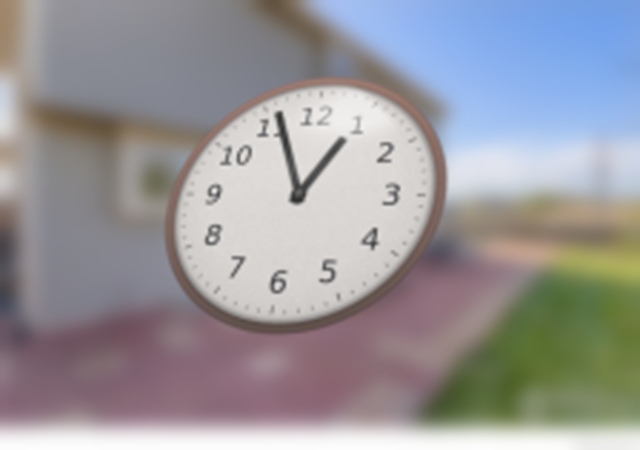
{"hour": 12, "minute": 56}
